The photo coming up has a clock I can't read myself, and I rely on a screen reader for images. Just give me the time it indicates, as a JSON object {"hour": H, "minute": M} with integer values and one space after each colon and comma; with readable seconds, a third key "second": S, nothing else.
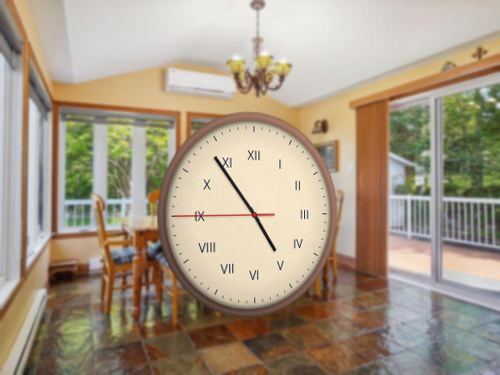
{"hour": 4, "minute": 53, "second": 45}
